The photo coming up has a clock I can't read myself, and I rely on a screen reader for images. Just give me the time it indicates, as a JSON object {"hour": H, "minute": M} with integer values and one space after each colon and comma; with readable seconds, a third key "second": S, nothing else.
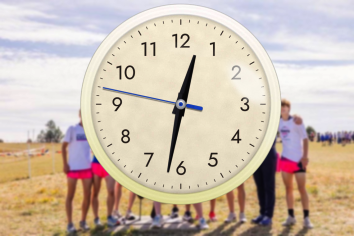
{"hour": 12, "minute": 31, "second": 47}
